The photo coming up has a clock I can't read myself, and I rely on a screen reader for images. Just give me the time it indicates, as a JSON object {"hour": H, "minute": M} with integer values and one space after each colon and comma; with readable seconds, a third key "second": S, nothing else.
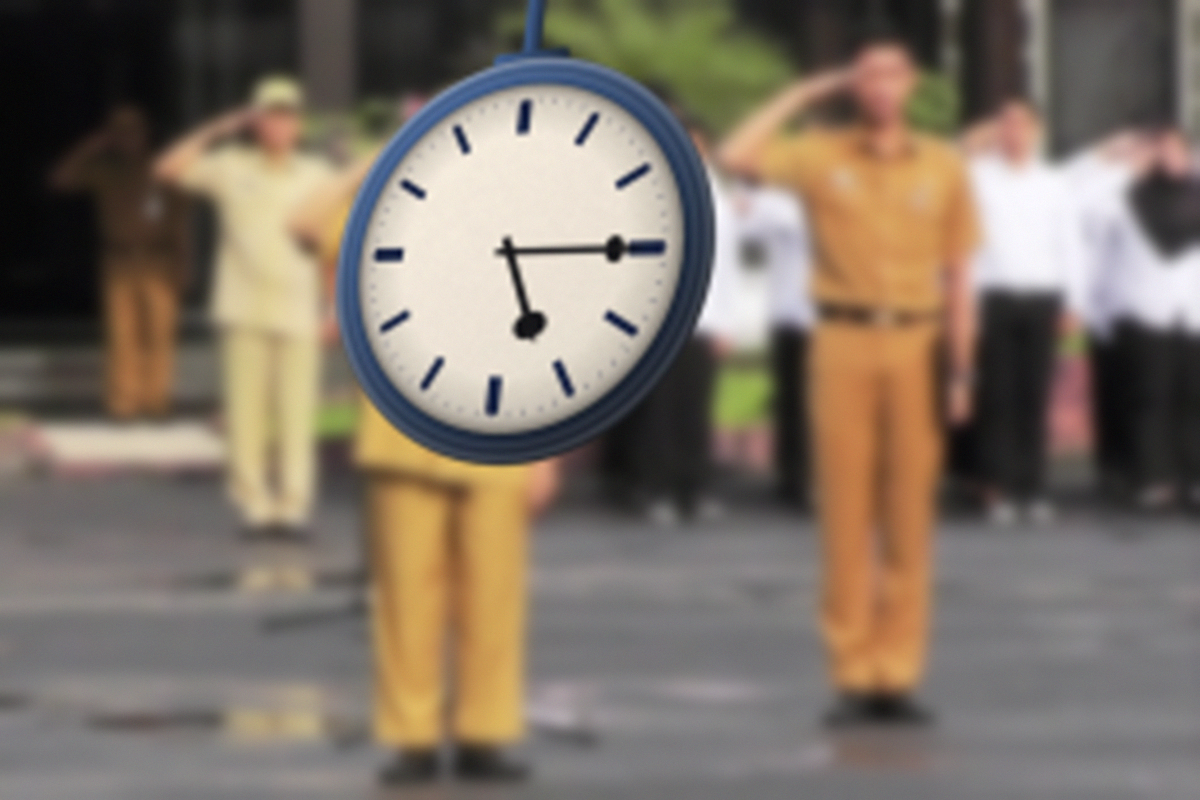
{"hour": 5, "minute": 15}
